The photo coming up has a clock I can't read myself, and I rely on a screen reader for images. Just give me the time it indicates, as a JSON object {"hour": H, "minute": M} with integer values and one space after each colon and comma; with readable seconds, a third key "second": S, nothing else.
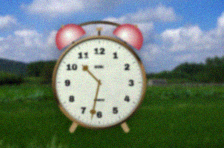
{"hour": 10, "minute": 32}
